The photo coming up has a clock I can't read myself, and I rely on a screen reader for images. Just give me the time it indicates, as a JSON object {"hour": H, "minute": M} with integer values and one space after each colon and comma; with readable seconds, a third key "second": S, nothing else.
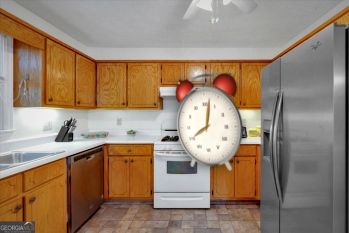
{"hour": 8, "minute": 2}
